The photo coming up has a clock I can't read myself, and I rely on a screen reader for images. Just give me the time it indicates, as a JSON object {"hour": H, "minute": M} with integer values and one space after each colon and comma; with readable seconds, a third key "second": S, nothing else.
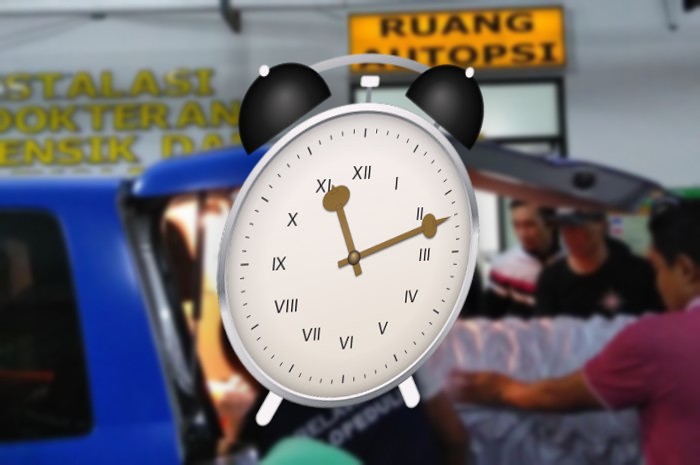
{"hour": 11, "minute": 12}
